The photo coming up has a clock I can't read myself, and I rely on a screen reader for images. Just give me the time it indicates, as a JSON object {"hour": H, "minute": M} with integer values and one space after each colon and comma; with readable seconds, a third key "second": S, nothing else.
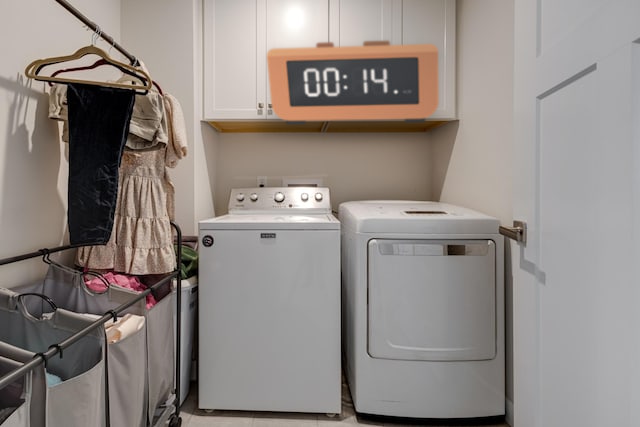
{"hour": 0, "minute": 14}
